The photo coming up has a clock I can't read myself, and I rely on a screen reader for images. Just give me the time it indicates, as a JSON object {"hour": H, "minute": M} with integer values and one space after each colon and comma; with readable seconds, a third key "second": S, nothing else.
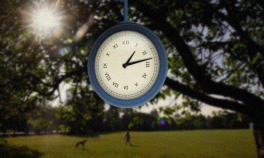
{"hour": 1, "minute": 13}
